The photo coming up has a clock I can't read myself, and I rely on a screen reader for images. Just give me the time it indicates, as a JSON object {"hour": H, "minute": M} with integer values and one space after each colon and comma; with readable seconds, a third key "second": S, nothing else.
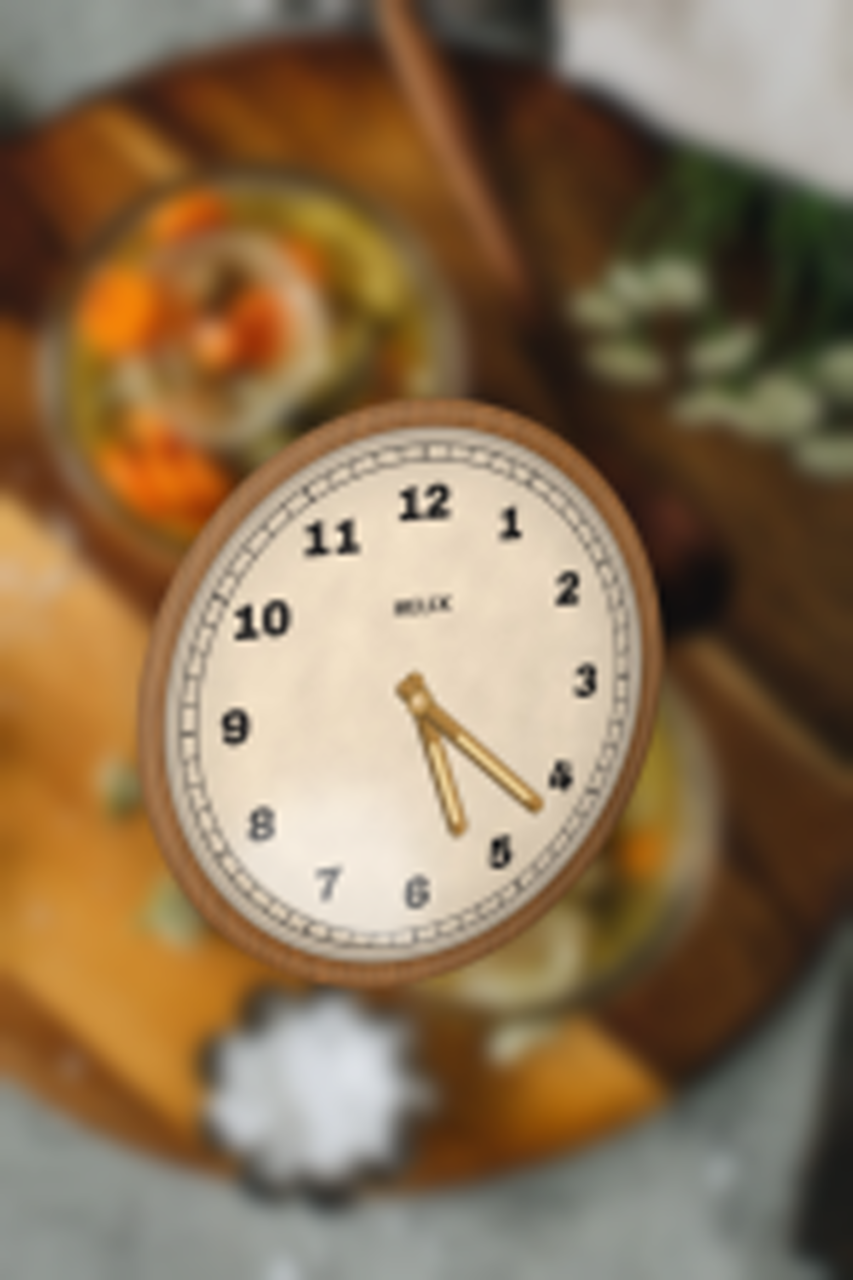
{"hour": 5, "minute": 22}
